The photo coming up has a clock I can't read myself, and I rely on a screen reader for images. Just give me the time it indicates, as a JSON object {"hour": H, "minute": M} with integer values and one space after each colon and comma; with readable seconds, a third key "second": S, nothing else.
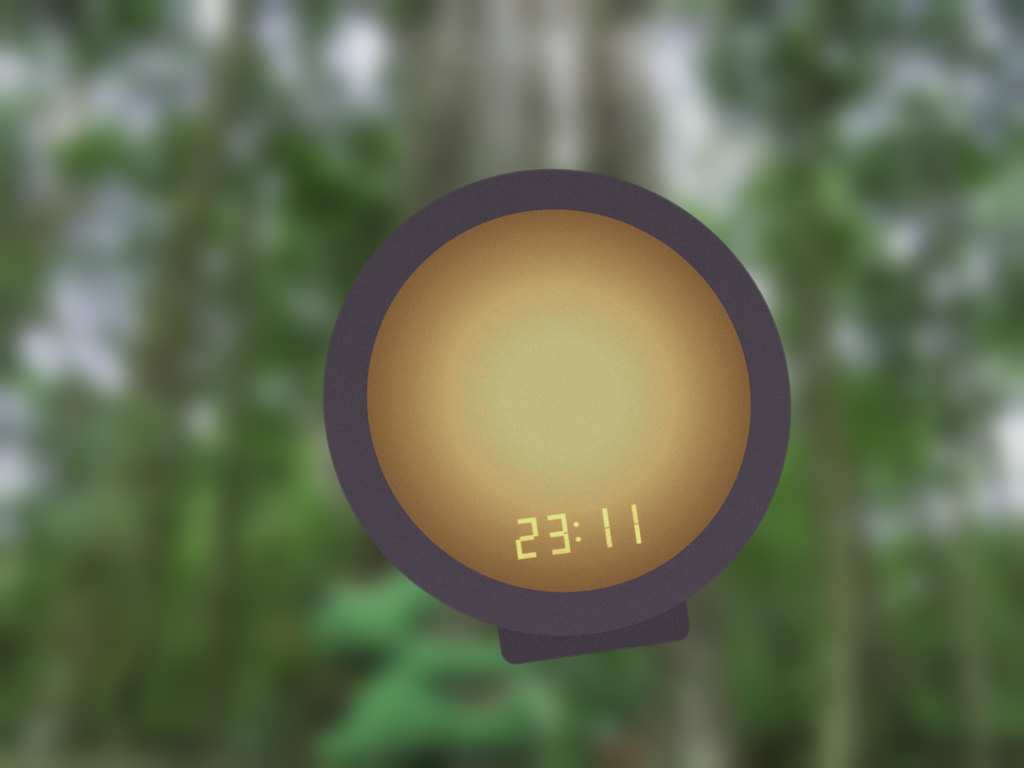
{"hour": 23, "minute": 11}
